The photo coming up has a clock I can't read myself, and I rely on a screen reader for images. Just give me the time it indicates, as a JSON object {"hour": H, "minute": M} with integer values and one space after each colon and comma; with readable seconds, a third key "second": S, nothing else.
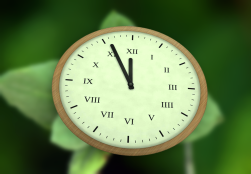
{"hour": 11, "minute": 56}
